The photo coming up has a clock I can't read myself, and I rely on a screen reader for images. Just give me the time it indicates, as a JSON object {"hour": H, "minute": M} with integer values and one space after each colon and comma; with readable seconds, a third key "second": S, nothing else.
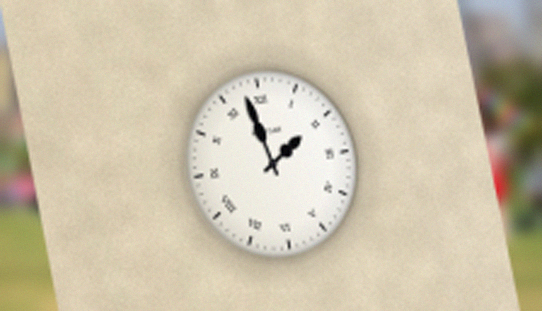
{"hour": 1, "minute": 58}
